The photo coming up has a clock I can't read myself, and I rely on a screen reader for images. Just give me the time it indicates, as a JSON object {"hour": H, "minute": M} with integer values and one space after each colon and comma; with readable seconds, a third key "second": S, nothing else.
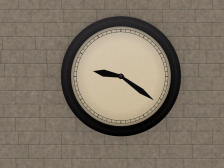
{"hour": 9, "minute": 21}
